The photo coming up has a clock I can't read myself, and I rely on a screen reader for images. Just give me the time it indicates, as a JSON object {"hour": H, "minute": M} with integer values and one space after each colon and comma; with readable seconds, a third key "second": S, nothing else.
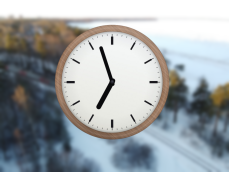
{"hour": 6, "minute": 57}
